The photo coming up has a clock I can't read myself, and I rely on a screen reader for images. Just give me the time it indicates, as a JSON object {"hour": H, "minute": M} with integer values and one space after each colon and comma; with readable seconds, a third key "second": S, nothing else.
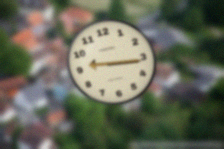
{"hour": 9, "minute": 16}
